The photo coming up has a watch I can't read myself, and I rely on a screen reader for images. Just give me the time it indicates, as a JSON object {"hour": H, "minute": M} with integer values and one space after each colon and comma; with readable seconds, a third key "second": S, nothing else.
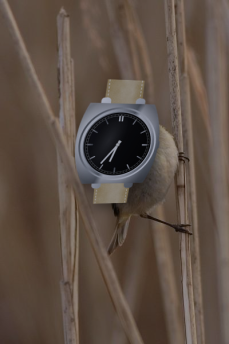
{"hour": 6, "minute": 36}
